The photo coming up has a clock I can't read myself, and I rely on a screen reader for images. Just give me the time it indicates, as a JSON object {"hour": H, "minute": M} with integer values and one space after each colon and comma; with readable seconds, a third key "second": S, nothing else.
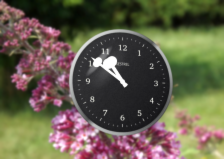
{"hour": 10, "minute": 51}
